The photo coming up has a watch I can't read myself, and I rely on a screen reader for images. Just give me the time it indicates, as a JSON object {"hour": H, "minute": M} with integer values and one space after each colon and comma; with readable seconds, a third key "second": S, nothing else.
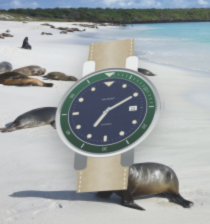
{"hour": 7, "minute": 10}
